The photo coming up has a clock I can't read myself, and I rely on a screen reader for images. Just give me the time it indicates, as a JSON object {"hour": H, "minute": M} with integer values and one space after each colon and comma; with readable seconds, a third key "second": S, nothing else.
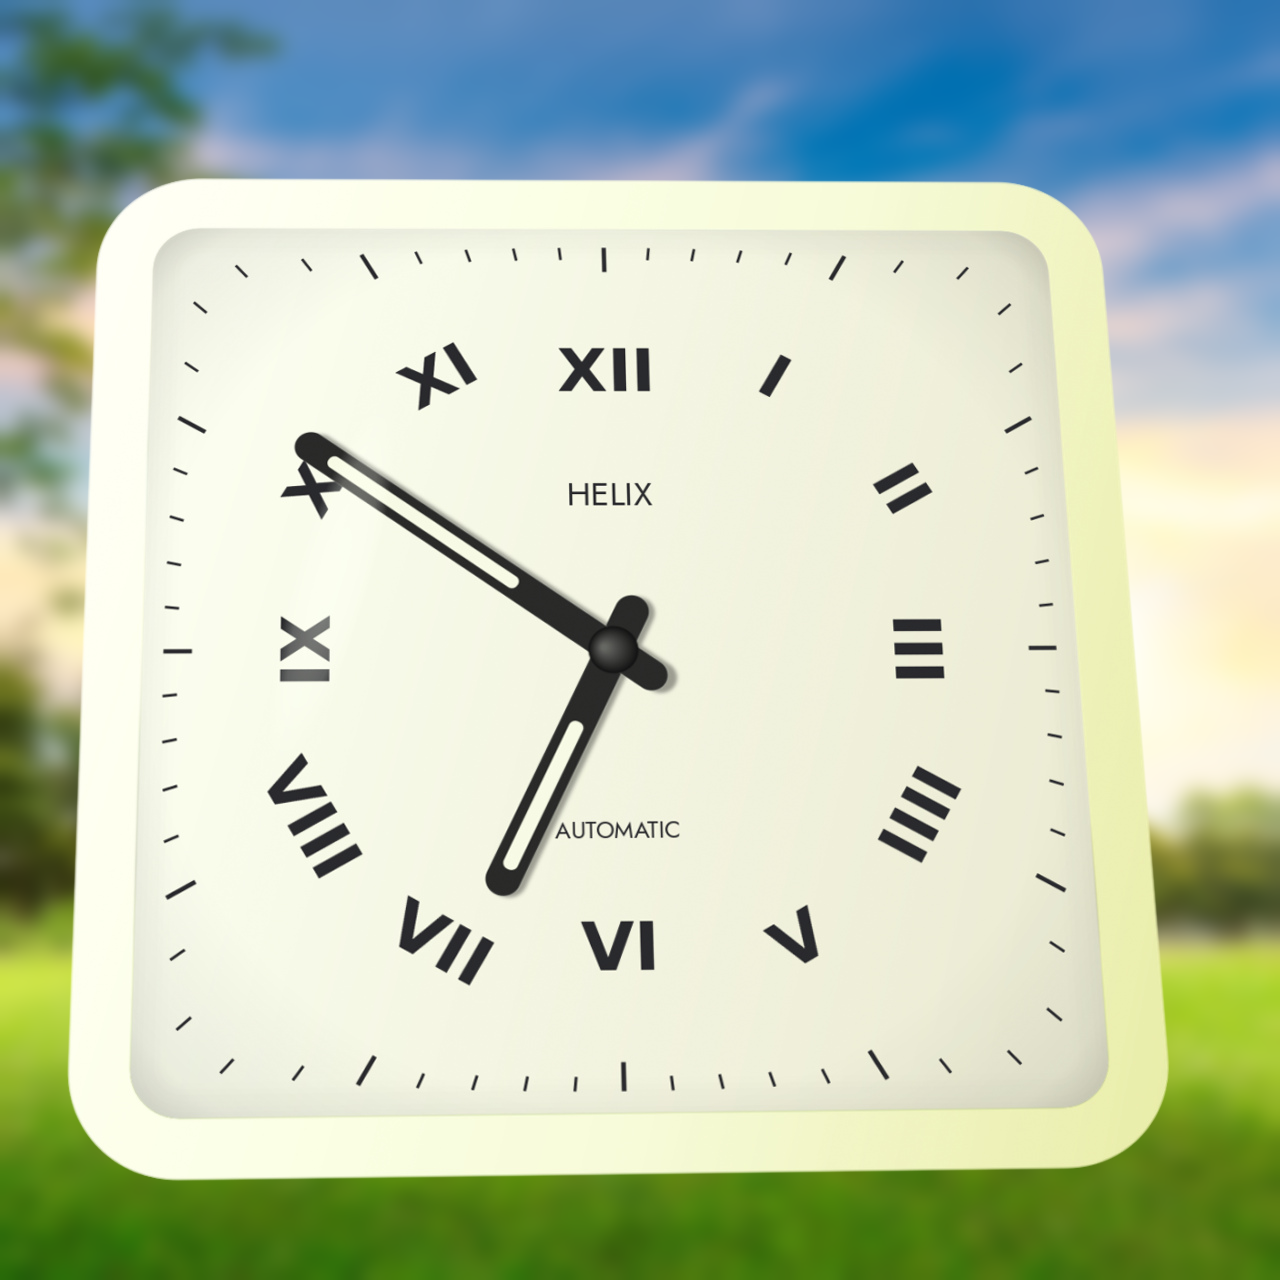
{"hour": 6, "minute": 51}
